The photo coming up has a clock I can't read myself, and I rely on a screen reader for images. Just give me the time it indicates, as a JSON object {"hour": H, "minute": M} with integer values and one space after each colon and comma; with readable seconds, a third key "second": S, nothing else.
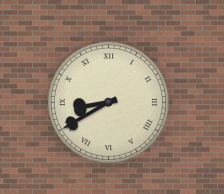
{"hour": 8, "minute": 40}
